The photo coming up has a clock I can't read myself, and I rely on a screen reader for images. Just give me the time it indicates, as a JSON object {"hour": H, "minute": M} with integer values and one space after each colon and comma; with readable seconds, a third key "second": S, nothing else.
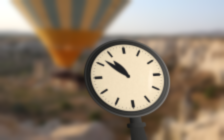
{"hour": 10, "minute": 52}
